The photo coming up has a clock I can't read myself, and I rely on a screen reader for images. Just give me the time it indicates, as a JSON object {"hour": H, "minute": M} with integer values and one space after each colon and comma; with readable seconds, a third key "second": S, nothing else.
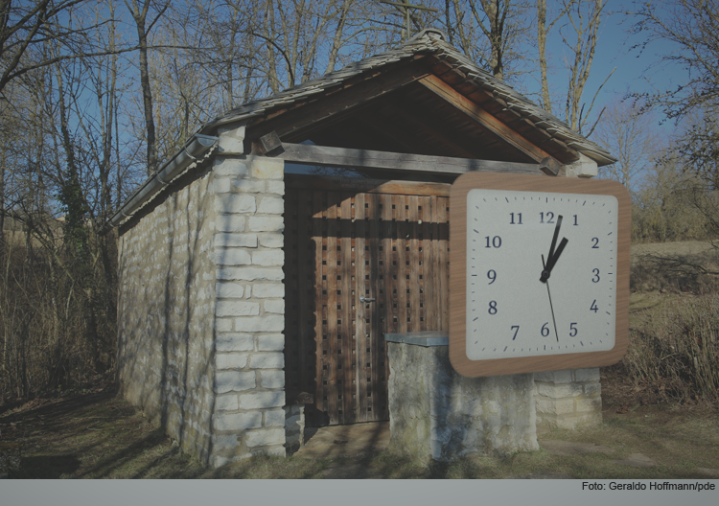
{"hour": 1, "minute": 2, "second": 28}
